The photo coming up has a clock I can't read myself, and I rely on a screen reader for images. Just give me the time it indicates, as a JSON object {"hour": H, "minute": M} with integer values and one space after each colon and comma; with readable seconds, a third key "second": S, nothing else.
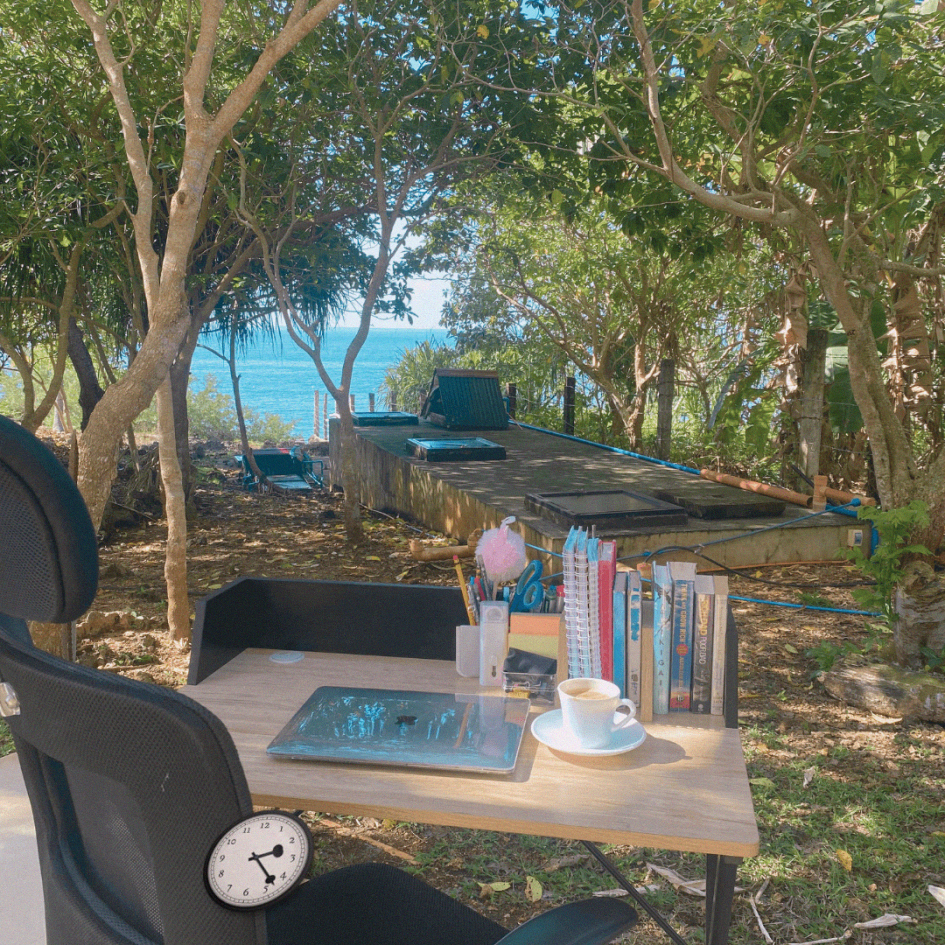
{"hour": 2, "minute": 23}
